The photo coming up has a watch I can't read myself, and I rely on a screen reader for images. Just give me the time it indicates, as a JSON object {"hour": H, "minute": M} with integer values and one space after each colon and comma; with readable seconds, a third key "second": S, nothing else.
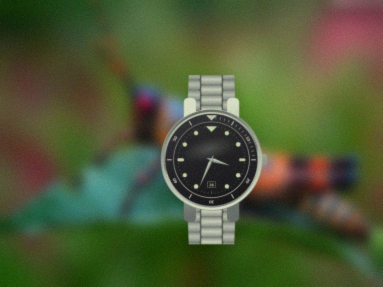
{"hour": 3, "minute": 34}
